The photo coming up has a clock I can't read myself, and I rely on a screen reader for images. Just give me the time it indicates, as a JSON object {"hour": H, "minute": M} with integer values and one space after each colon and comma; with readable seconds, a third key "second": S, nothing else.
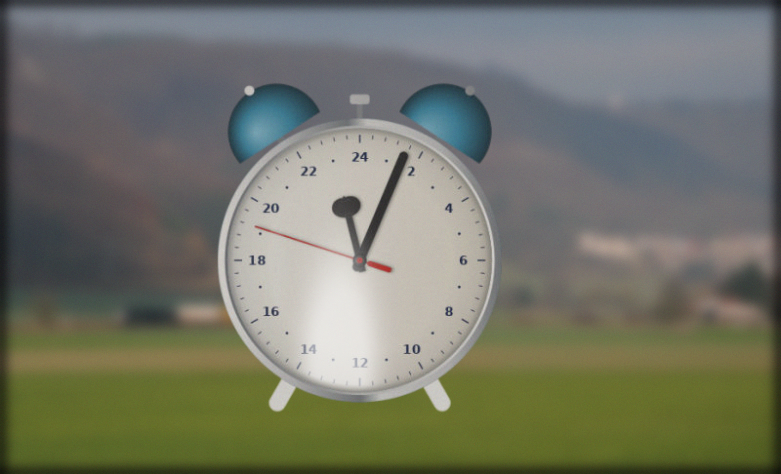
{"hour": 23, "minute": 3, "second": 48}
